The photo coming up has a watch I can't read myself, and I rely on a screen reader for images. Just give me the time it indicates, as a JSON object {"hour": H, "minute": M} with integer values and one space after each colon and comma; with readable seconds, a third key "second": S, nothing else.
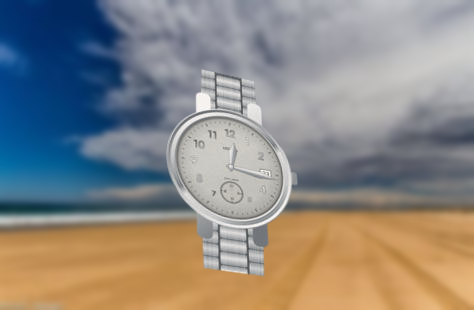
{"hour": 12, "minute": 16}
